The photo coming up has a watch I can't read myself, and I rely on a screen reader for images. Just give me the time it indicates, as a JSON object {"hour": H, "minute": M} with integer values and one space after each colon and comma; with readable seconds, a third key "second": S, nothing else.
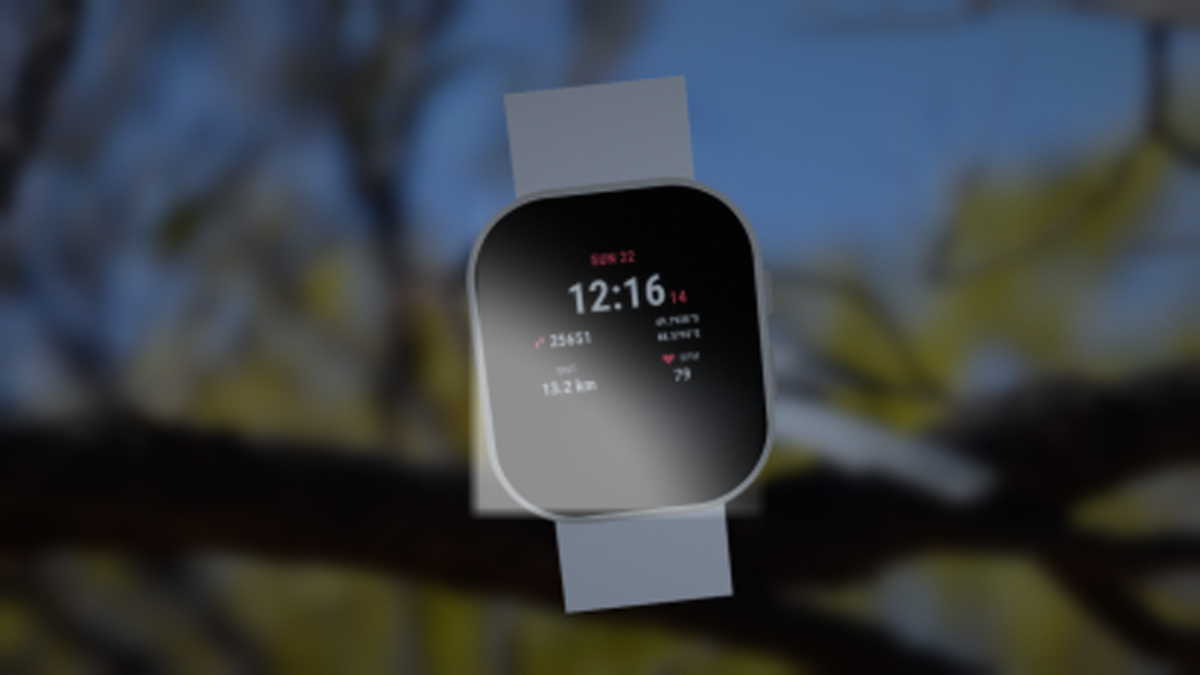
{"hour": 12, "minute": 16}
